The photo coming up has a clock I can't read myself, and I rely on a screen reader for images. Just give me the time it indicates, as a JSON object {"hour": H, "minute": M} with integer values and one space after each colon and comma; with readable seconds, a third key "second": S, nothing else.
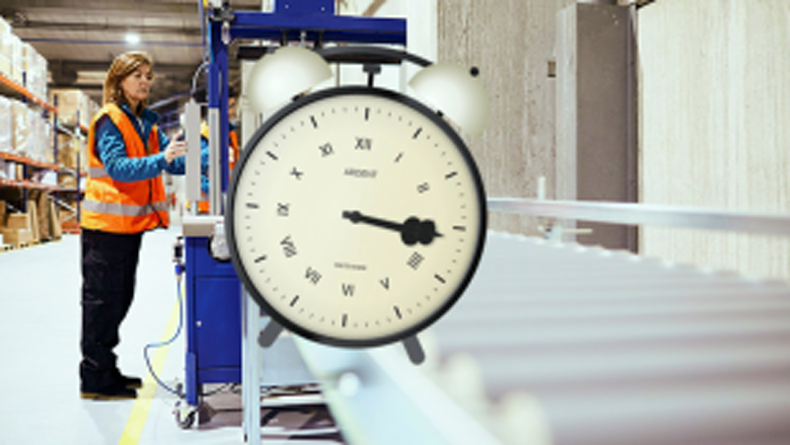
{"hour": 3, "minute": 16}
